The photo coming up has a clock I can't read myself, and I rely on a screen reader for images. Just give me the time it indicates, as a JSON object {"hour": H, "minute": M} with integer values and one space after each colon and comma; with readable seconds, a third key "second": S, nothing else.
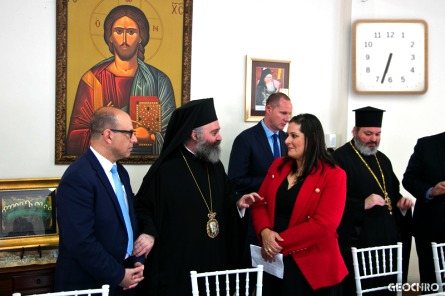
{"hour": 6, "minute": 33}
